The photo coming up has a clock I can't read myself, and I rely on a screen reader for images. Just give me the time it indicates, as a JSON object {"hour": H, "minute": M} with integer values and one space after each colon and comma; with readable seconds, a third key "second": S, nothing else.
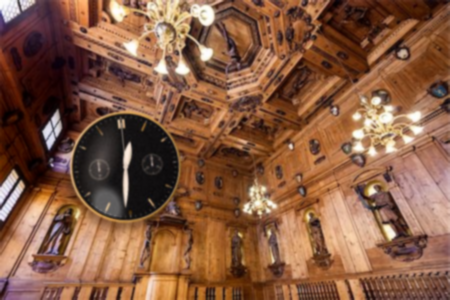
{"hour": 12, "minute": 31}
